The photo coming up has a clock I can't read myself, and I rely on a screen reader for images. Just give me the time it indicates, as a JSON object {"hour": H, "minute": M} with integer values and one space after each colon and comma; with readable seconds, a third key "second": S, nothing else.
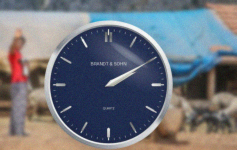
{"hour": 2, "minute": 10}
